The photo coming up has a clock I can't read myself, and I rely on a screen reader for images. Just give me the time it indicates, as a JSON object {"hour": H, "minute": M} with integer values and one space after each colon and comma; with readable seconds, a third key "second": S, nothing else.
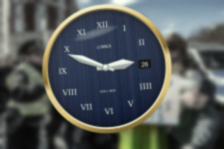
{"hour": 2, "minute": 49}
